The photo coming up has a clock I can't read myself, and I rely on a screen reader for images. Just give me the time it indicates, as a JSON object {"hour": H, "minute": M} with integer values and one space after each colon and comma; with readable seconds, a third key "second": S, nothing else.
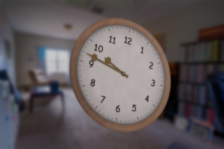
{"hour": 9, "minute": 47}
